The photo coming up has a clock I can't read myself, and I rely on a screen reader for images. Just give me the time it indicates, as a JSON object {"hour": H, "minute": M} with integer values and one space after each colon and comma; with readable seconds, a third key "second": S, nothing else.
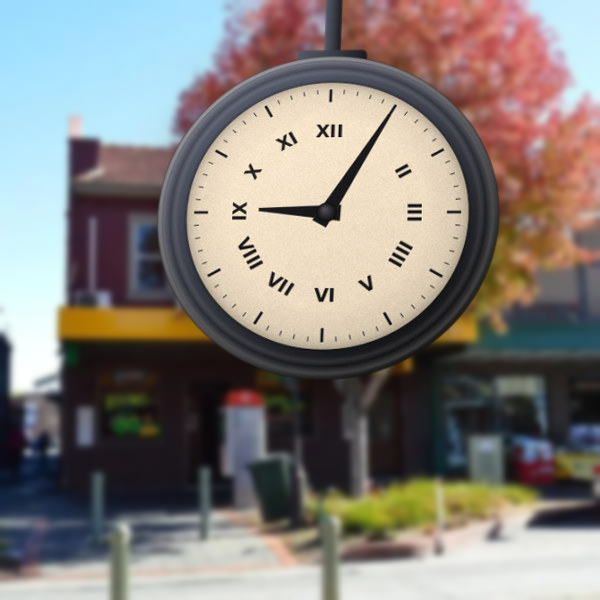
{"hour": 9, "minute": 5}
